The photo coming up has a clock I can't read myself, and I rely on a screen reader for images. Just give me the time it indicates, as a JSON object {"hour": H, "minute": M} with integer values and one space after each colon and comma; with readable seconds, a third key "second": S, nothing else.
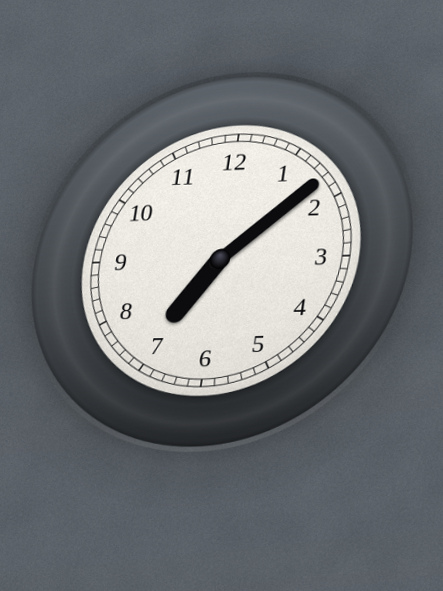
{"hour": 7, "minute": 8}
